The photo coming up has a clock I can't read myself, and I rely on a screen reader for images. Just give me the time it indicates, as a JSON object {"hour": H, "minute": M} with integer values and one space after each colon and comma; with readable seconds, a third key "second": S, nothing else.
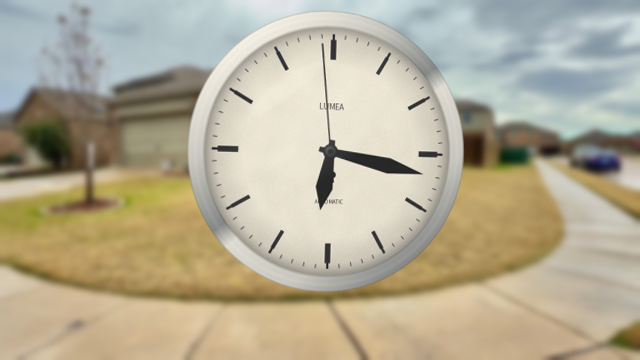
{"hour": 6, "minute": 16, "second": 59}
